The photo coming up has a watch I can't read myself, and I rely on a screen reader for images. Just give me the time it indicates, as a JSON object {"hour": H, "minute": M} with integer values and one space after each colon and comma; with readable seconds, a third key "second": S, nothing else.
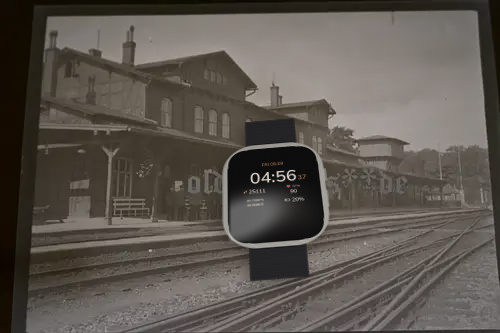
{"hour": 4, "minute": 56}
